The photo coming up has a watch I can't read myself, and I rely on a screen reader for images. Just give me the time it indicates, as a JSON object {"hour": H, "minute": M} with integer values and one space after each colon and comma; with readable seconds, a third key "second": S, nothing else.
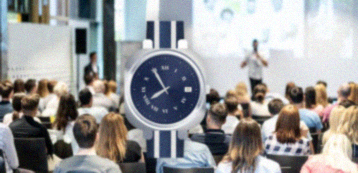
{"hour": 7, "minute": 55}
